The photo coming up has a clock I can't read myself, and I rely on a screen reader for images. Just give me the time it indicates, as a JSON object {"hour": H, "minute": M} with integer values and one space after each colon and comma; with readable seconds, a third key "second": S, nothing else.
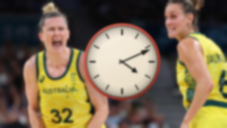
{"hour": 4, "minute": 11}
